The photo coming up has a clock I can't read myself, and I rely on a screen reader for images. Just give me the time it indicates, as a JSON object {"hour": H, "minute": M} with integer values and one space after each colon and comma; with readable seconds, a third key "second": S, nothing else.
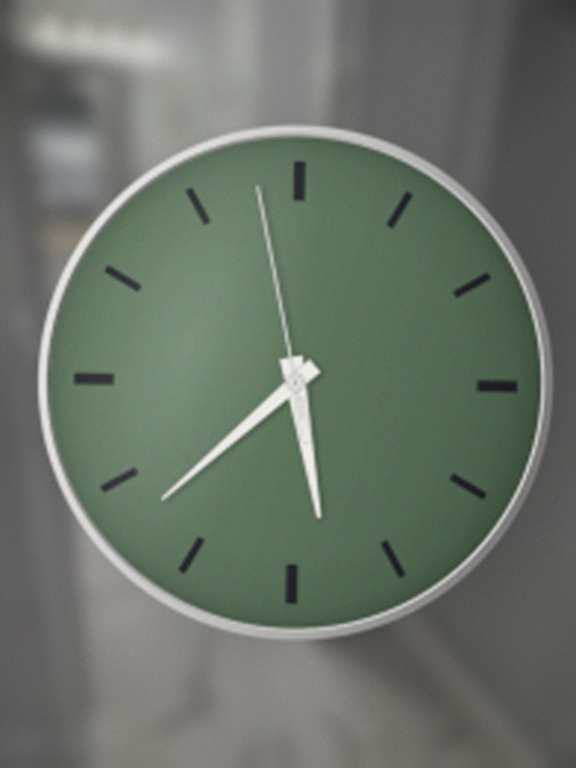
{"hour": 5, "minute": 37, "second": 58}
